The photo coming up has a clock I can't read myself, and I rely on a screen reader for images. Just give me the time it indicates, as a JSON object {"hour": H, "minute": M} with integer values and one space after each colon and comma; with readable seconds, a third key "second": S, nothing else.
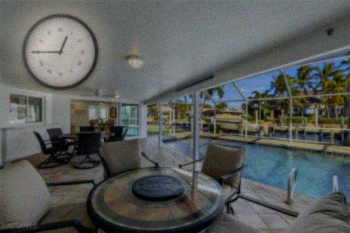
{"hour": 12, "minute": 45}
